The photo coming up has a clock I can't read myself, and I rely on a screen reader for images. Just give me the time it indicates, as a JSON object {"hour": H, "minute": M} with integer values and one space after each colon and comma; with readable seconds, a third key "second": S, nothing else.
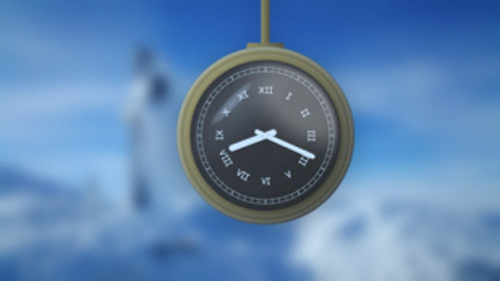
{"hour": 8, "minute": 19}
